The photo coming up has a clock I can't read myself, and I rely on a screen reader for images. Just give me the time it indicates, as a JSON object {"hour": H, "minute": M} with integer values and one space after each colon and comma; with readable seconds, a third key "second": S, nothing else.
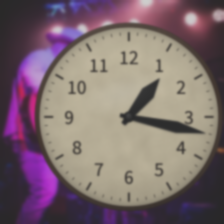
{"hour": 1, "minute": 17}
